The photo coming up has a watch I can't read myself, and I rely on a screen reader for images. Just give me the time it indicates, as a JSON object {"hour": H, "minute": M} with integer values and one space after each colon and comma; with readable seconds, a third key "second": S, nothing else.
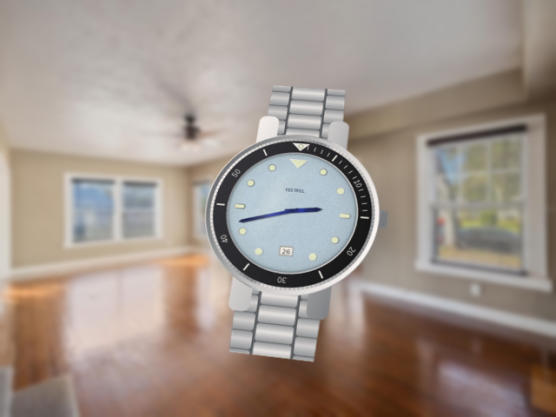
{"hour": 2, "minute": 42}
